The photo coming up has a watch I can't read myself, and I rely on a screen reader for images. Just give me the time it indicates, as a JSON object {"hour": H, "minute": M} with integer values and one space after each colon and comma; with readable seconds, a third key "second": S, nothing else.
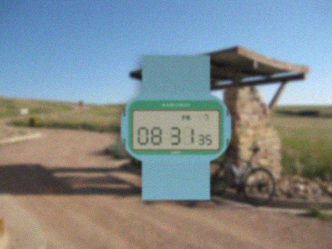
{"hour": 8, "minute": 31}
